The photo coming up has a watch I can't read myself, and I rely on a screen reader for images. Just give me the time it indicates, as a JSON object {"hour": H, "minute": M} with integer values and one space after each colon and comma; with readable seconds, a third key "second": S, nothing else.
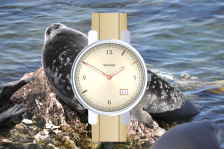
{"hour": 1, "minute": 50}
